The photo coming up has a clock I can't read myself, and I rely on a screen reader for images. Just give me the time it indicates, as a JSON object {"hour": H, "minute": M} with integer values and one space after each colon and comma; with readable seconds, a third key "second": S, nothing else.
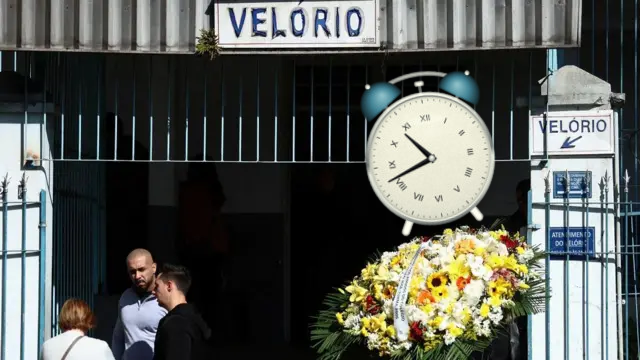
{"hour": 10, "minute": 42}
